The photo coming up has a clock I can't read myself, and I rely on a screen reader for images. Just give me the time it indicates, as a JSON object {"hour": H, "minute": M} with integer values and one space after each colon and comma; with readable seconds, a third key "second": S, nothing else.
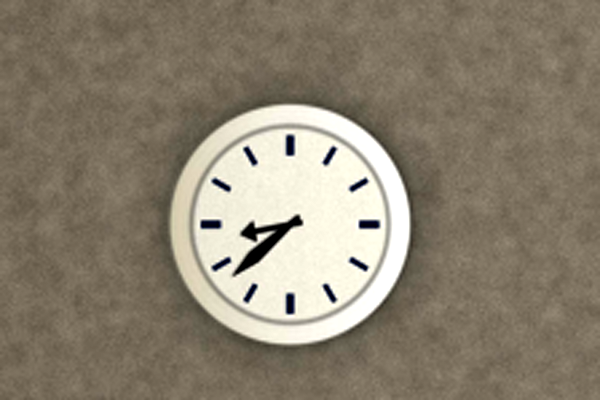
{"hour": 8, "minute": 38}
